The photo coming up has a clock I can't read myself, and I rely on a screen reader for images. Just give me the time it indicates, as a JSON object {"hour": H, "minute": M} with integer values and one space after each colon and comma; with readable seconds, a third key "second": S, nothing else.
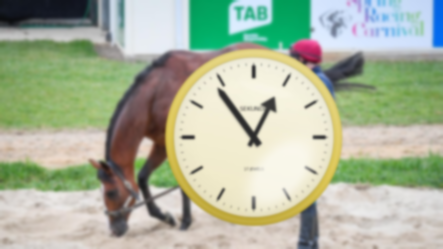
{"hour": 12, "minute": 54}
